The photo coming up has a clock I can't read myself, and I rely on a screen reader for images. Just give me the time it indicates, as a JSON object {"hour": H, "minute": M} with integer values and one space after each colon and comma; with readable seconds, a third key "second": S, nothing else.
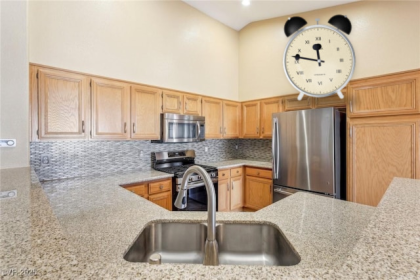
{"hour": 11, "minute": 47}
